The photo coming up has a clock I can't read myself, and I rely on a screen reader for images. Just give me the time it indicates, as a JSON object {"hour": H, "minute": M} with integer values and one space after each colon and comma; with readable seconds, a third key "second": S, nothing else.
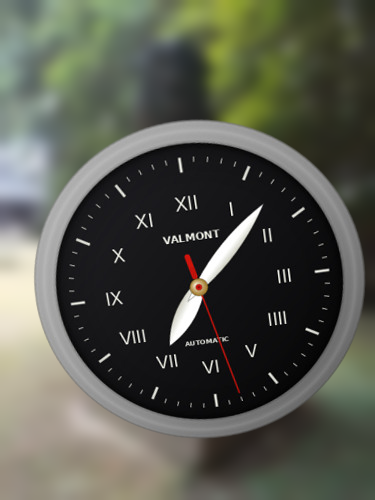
{"hour": 7, "minute": 7, "second": 28}
